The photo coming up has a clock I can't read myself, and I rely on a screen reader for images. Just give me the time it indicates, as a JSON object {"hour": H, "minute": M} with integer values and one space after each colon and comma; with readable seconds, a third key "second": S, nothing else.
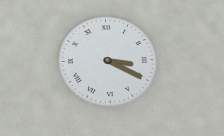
{"hour": 3, "minute": 20}
